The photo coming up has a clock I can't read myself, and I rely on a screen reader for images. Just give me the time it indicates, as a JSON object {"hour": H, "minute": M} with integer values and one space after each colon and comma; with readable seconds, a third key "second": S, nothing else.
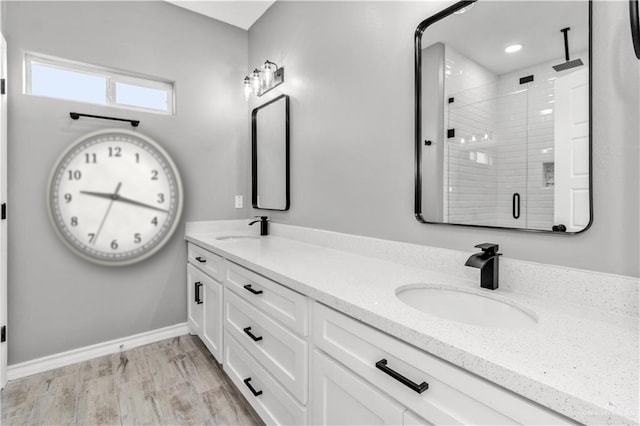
{"hour": 9, "minute": 17, "second": 34}
